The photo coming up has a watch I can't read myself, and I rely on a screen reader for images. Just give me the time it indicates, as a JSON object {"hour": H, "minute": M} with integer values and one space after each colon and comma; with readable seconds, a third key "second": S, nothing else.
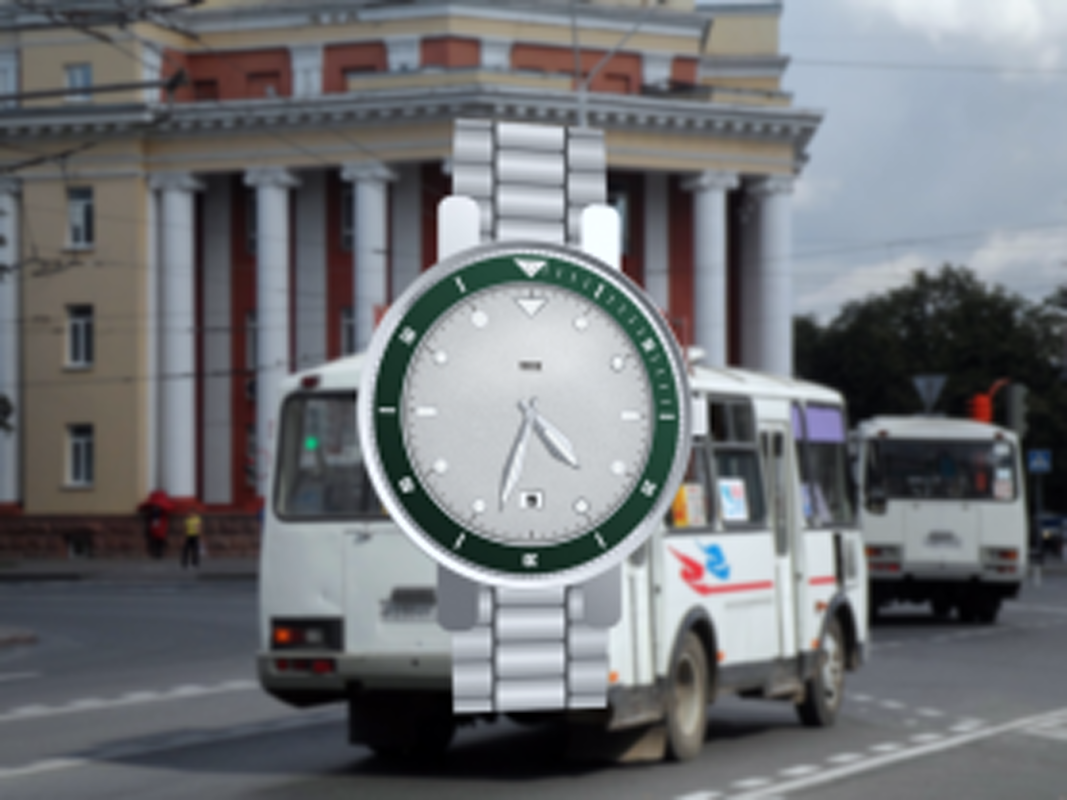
{"hour": 4, "minute": 33}
